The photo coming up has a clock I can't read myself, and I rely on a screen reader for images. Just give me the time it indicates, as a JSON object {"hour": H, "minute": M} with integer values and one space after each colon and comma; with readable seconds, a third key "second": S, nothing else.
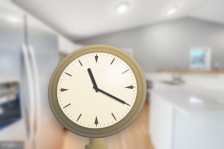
{"hour": 11, "minute": 20}
